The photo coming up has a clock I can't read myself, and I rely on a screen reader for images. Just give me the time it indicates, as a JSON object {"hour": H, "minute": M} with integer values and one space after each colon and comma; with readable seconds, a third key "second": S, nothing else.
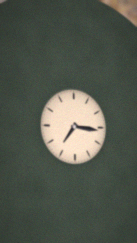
{"hour": 7, "minute": 16}
